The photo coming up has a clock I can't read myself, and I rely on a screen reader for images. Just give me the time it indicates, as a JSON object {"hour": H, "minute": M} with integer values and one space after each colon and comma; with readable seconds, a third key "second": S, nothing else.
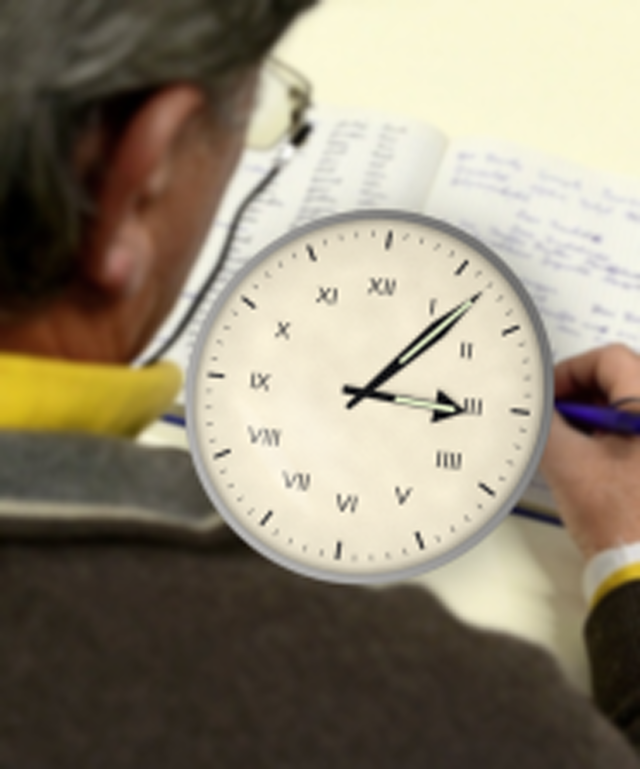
{"hour": 3, "minute": 7}
